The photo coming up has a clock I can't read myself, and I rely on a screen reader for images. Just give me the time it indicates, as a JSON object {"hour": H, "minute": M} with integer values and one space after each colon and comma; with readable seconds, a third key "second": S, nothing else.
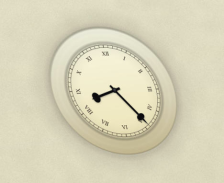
{"hour": 8, "minute": 24}
